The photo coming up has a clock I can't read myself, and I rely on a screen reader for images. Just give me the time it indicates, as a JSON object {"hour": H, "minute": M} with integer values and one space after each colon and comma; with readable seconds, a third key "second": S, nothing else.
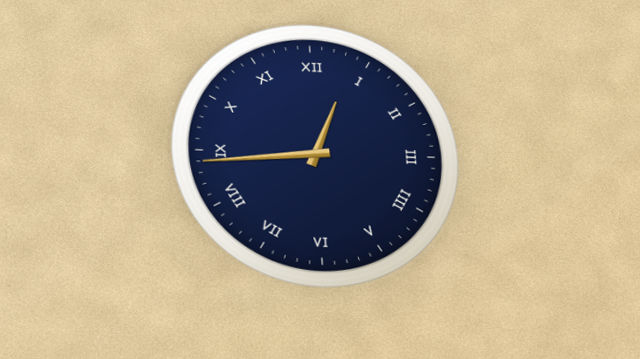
{"hour": 12, "minute": 44}
